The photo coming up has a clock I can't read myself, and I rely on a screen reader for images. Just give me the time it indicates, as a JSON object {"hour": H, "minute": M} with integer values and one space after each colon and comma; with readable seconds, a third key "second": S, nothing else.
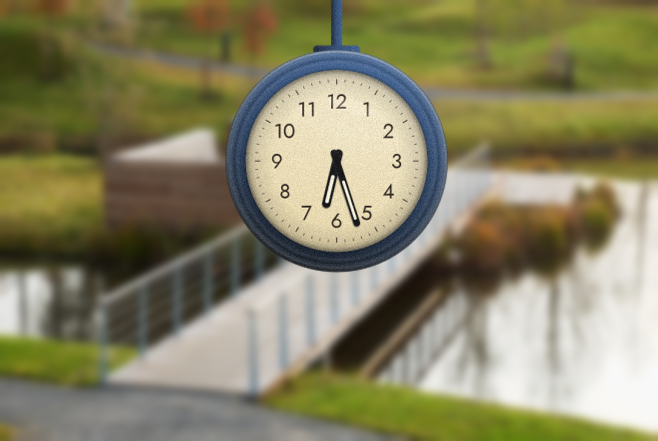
{"hour": 6, "minute": 27}
